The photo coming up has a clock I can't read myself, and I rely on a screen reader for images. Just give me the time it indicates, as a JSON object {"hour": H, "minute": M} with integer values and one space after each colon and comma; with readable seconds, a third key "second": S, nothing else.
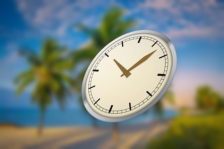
{"hour": 10, "minute": 7}
